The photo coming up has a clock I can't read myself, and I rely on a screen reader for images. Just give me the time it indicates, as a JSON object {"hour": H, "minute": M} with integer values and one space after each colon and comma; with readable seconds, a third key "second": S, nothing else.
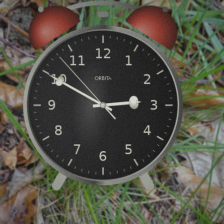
{"hour": 2, "minute": 49, "second": 53}
